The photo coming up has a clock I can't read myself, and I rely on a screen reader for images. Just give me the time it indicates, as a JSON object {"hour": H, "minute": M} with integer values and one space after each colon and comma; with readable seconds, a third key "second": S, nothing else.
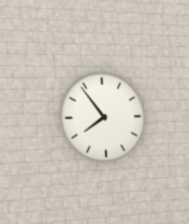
{"hour": 7, "minute": 54}
